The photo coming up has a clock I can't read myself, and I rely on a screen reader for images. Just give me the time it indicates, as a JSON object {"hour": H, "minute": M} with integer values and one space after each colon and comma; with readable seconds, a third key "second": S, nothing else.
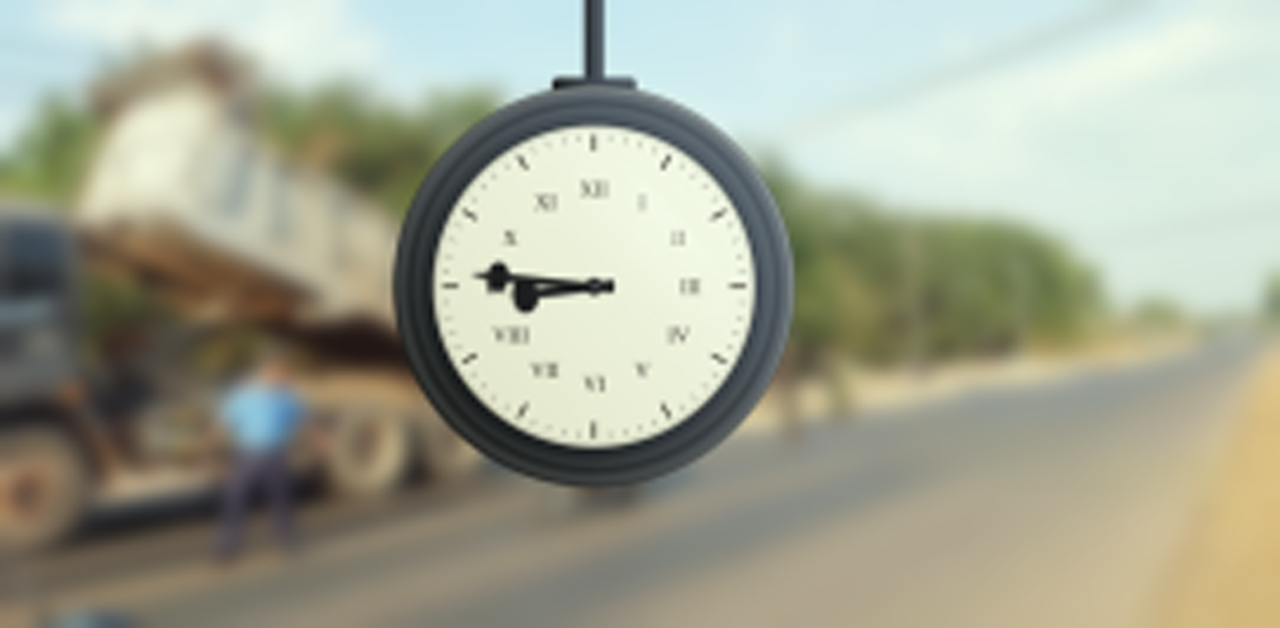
{"hour": 8, "minute": 46}
